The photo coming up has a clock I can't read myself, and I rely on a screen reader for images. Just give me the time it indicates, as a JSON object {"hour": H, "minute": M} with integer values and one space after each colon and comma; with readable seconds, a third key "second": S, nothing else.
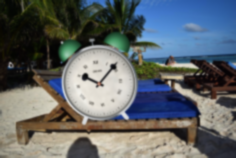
{"hour": 10, "minute": 8}
